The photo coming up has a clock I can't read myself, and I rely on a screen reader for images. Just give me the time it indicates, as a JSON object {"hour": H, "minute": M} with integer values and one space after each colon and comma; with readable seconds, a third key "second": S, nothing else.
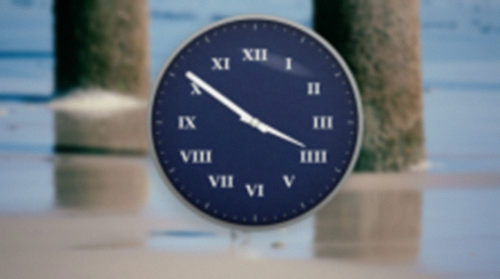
{"hour": 3, "minute": 51}
